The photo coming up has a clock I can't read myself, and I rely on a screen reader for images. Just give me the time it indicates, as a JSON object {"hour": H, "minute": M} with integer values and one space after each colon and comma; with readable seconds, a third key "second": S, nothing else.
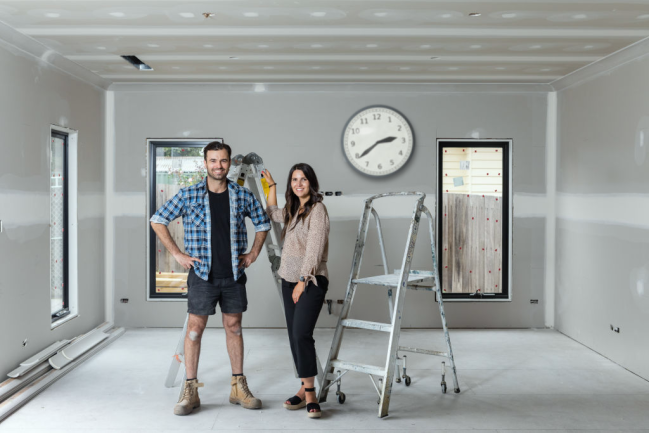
{"hour": 2, "minute": 39}
